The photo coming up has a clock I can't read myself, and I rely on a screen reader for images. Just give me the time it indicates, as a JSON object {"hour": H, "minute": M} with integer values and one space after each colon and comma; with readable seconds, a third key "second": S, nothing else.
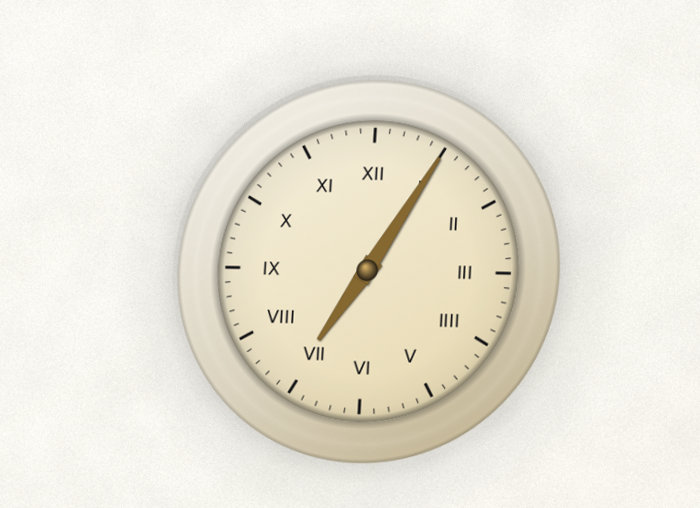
{"hour": 7, "minute": 5}
